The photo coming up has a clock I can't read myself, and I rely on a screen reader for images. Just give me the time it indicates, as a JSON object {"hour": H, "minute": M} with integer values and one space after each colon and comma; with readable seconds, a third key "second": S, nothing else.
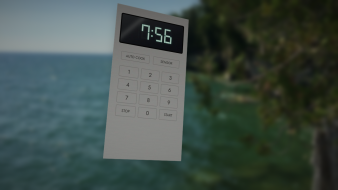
{"hour": 7, "minute": 56}
